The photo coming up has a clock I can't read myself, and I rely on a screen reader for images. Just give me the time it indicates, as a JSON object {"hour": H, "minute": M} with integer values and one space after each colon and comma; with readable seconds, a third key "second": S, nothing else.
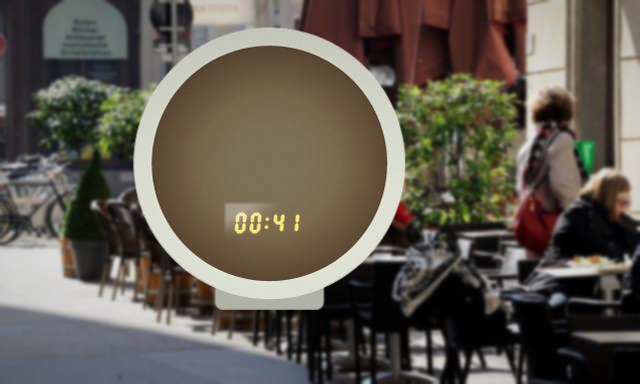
{"hour": 0, "minute": 41}
